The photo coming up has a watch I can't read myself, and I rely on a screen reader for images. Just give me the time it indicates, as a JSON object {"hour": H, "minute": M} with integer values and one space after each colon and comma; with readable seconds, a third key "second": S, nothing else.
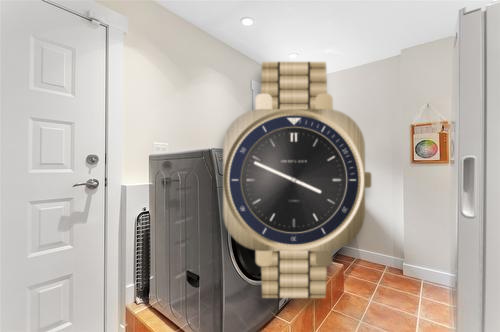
{"hour": 3, "minute": 49}
